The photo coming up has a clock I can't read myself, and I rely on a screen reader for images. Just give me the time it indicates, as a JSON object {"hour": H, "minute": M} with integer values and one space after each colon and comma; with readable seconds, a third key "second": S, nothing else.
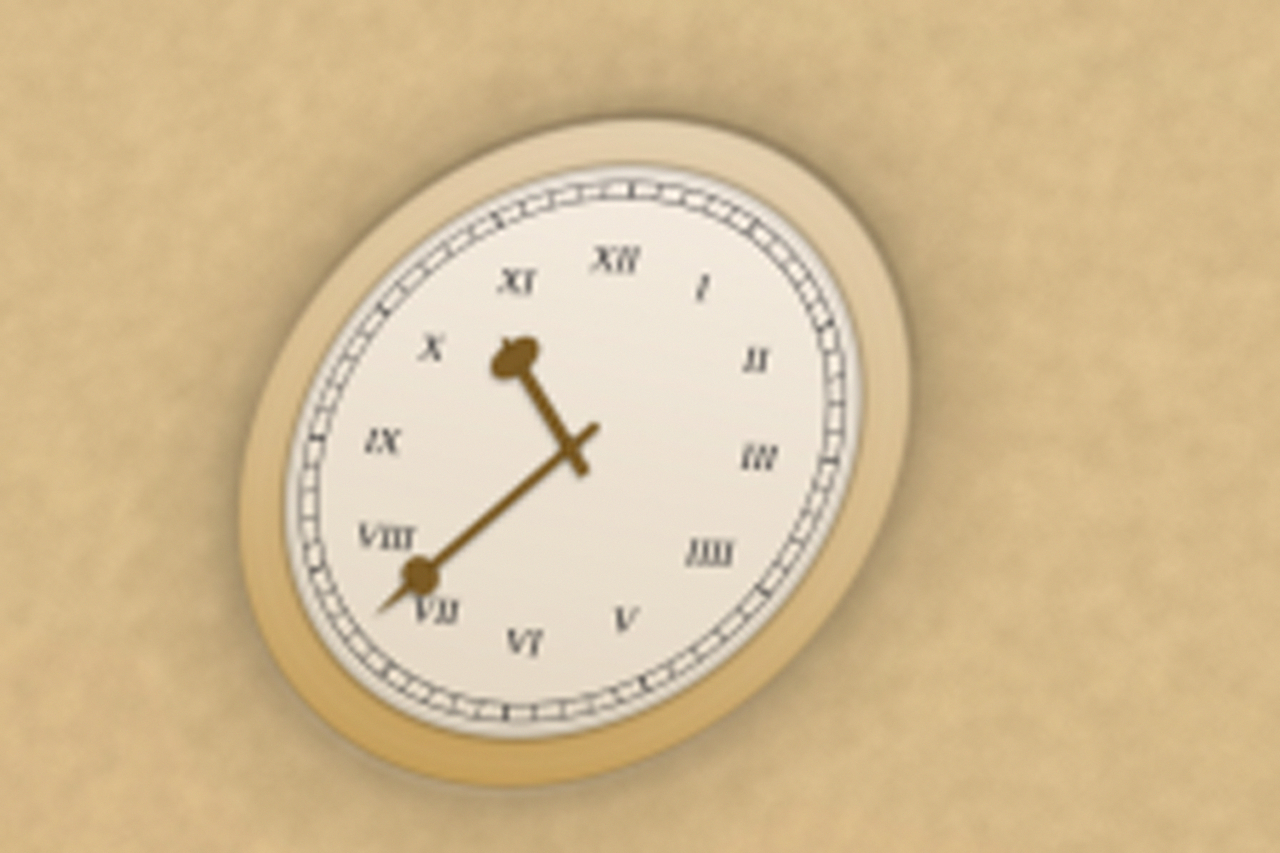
{"hour": 10, "minute": 37}
